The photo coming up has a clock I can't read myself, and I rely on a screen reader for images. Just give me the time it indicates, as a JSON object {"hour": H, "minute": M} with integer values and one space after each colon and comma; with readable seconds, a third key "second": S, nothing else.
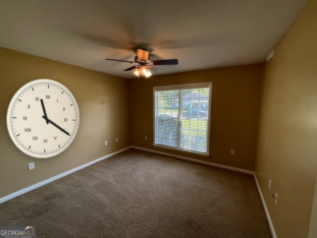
{"hour": 11, "minute": 20}
